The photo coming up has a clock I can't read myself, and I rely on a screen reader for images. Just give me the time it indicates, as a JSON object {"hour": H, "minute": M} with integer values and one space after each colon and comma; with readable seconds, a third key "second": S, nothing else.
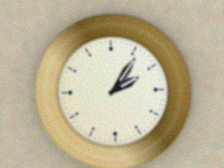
{"hour": 2, "minute": 6}
